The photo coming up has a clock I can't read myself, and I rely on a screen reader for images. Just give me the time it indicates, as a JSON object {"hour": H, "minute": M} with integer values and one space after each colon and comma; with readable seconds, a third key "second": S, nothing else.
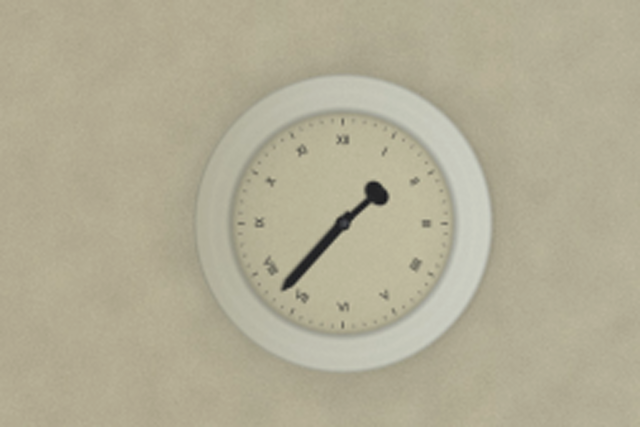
{"hour": 1, "minute": 37}
